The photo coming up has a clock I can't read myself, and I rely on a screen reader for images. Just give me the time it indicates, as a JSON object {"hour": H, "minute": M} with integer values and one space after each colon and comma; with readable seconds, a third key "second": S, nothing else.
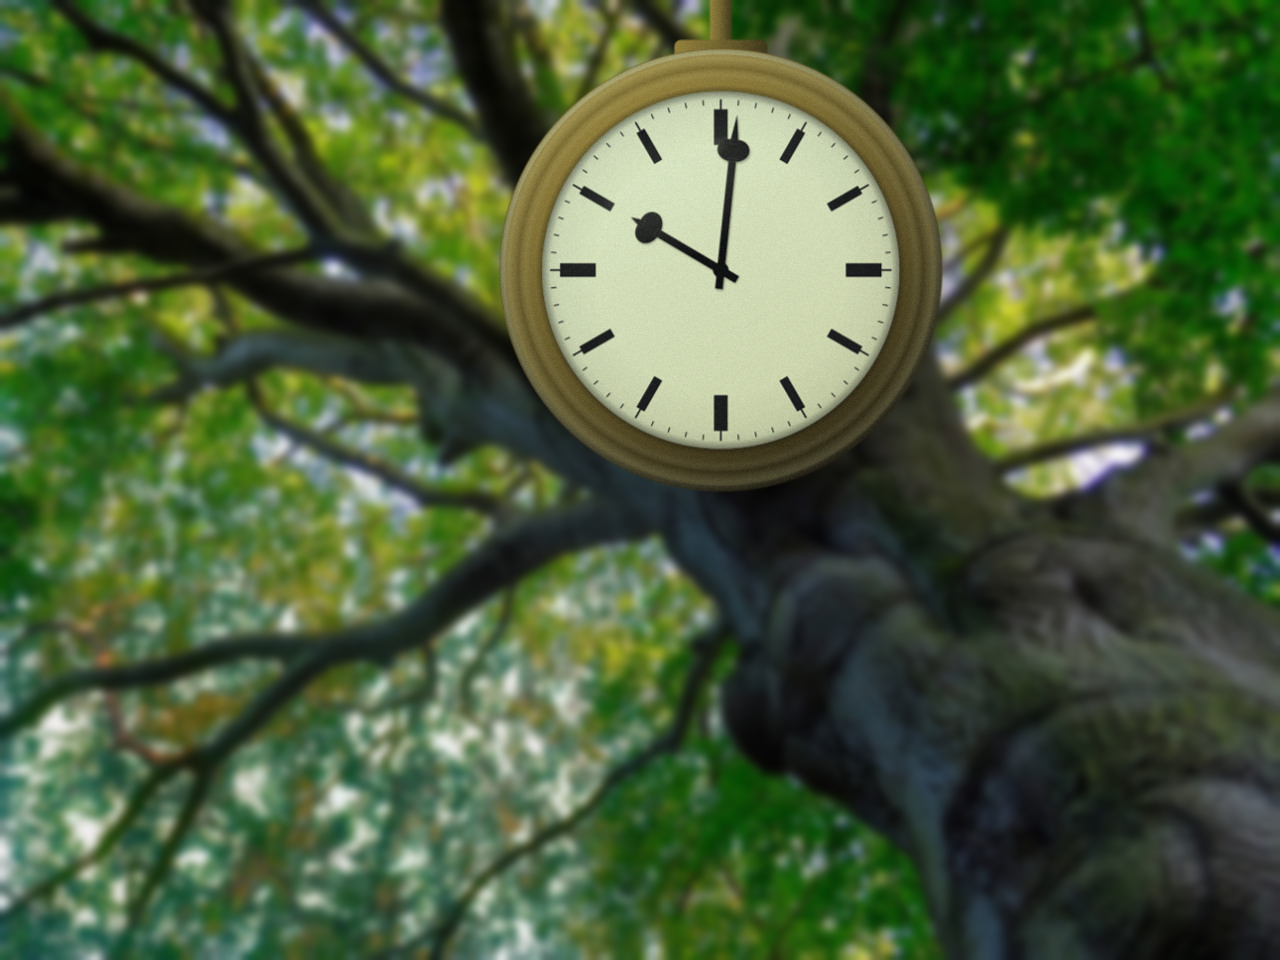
{"hour": 10, "minute": 1}
